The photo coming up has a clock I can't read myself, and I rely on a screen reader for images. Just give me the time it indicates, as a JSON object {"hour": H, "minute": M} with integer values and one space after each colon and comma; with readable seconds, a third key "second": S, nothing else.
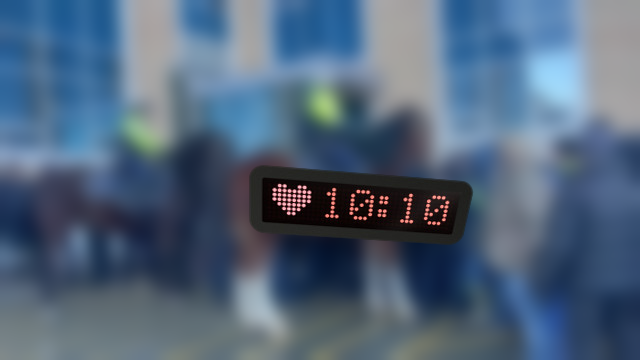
{"hour": 10, "minute": 10}
